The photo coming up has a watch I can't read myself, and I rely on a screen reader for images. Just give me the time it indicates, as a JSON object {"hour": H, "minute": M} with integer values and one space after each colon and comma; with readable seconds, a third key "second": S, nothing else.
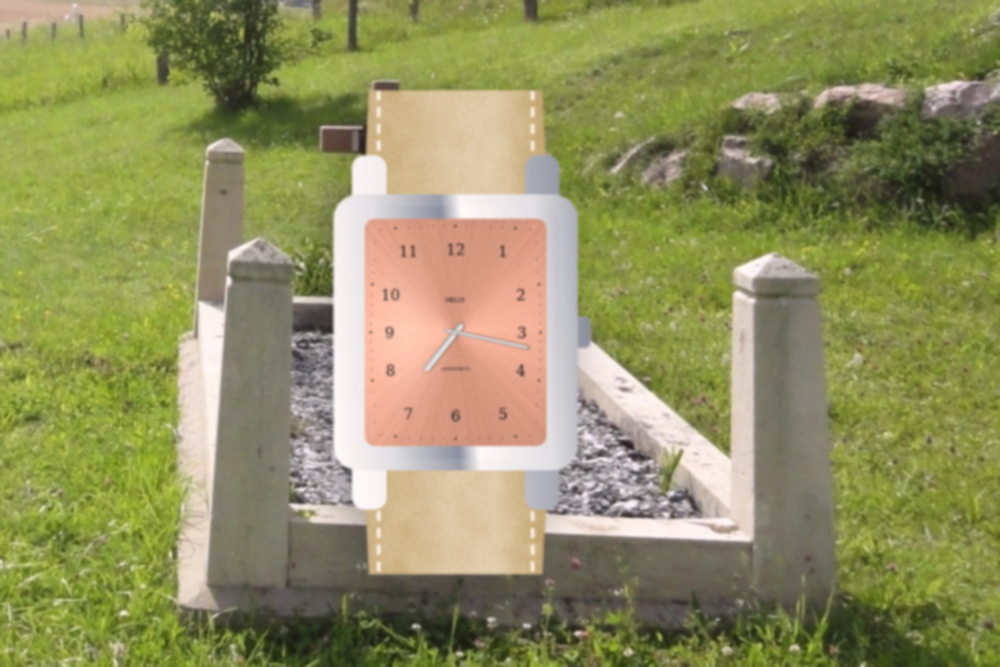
{"hour": 7, "minute": 17}
